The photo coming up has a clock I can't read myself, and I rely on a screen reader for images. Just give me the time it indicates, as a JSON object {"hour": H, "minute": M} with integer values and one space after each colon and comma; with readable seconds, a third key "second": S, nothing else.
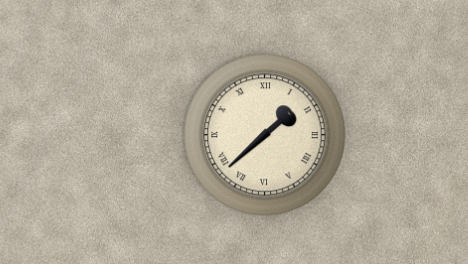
{"hour": 1, "minute": 38}
